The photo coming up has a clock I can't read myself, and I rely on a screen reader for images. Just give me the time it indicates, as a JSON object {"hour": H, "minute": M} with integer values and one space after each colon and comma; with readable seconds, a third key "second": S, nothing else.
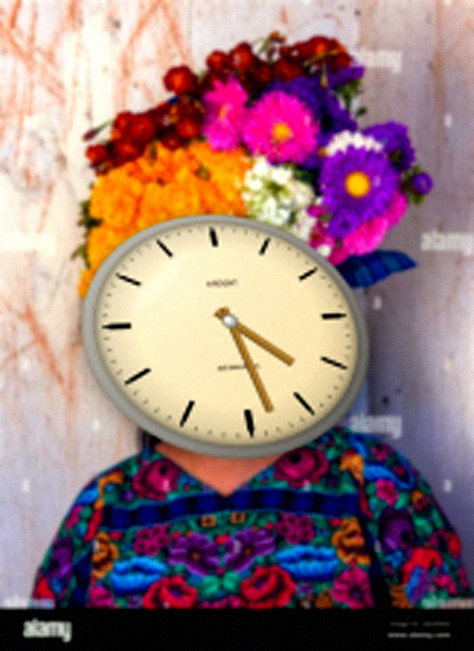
{"hour": 4, "minute": 28}
